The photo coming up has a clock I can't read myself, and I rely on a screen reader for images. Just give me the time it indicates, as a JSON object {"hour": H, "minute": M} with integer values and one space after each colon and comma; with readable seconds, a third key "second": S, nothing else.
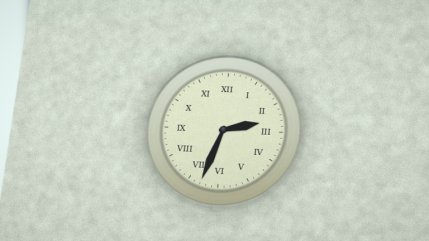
{"hour": 2, "minute": 33}
